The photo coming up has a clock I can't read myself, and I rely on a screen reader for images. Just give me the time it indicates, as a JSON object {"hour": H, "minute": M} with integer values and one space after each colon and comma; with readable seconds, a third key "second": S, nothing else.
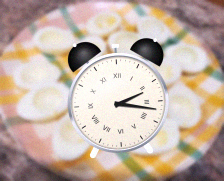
{"hour": 2, "minute": 17}
